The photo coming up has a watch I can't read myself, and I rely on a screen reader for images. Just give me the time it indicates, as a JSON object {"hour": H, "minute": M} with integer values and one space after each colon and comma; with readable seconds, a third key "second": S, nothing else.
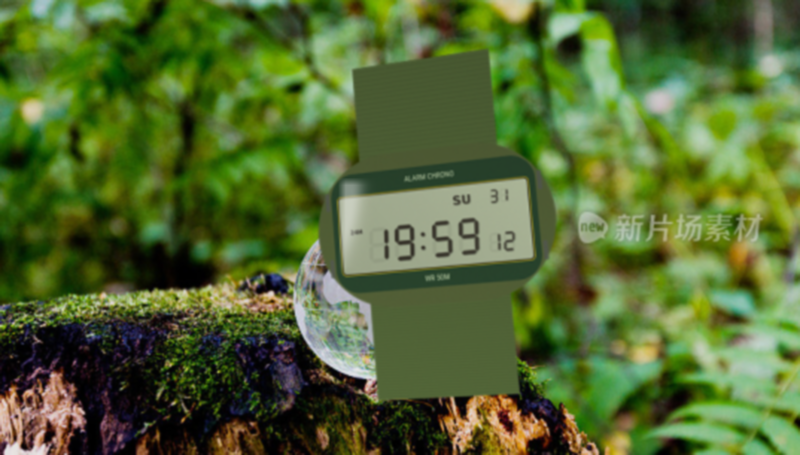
{"hour": 19, "minute": 59, "second": 12}
